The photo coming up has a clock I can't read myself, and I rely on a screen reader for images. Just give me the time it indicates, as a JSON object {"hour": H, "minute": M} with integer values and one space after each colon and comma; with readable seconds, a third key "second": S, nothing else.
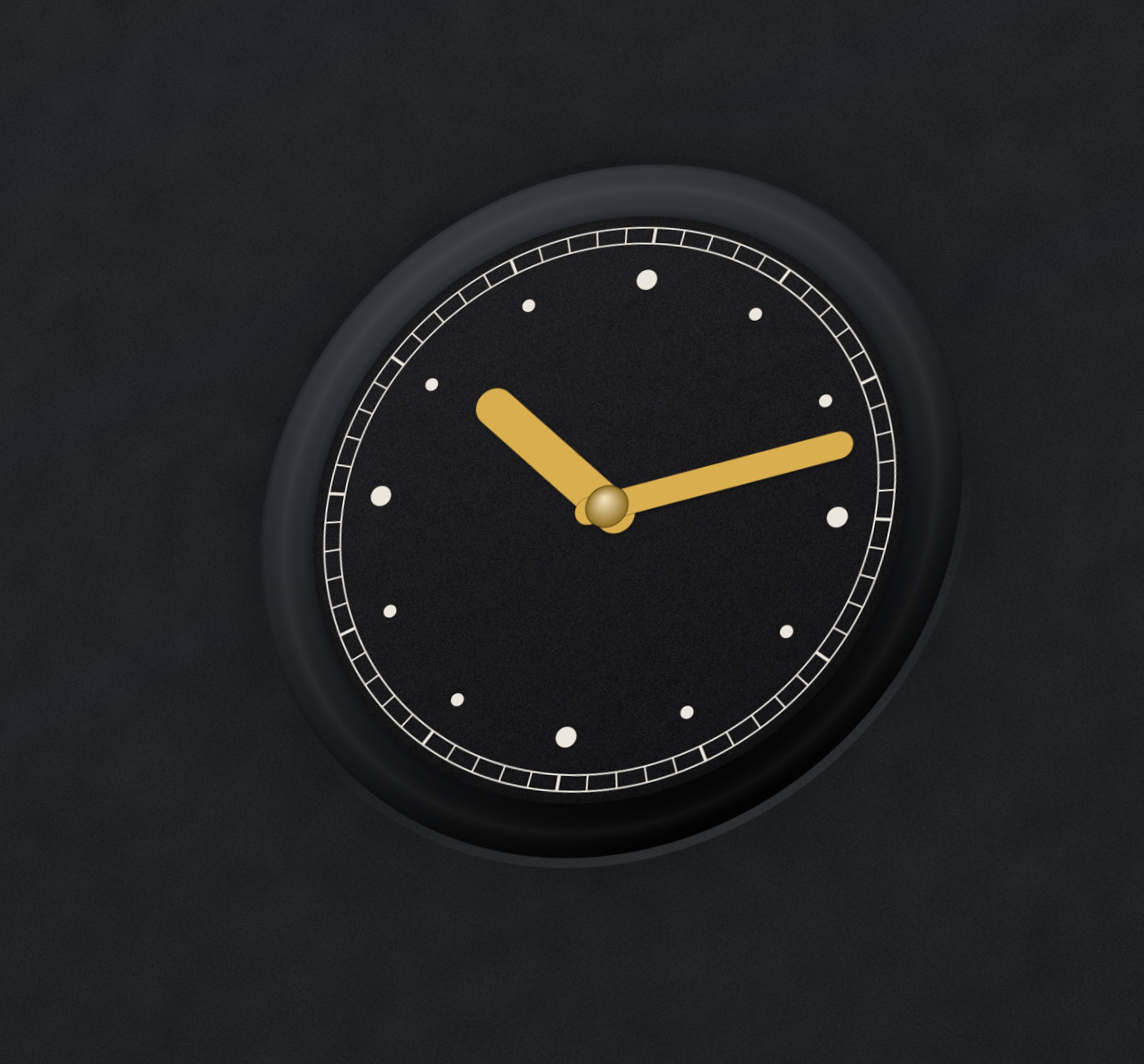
{"hour": 10, "minute": 12}
